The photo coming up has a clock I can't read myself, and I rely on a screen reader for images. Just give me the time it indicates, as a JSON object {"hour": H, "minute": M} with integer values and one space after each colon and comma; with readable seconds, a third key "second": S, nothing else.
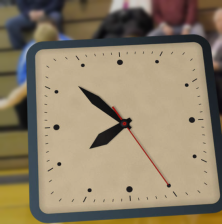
{"hour": 7, "minute": 52, "second": 25}
